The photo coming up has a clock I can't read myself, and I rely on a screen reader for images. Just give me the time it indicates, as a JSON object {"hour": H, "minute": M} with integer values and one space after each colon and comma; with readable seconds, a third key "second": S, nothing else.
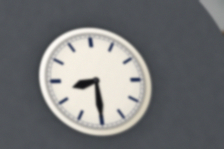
{"hour": 8, "minute": 30}
